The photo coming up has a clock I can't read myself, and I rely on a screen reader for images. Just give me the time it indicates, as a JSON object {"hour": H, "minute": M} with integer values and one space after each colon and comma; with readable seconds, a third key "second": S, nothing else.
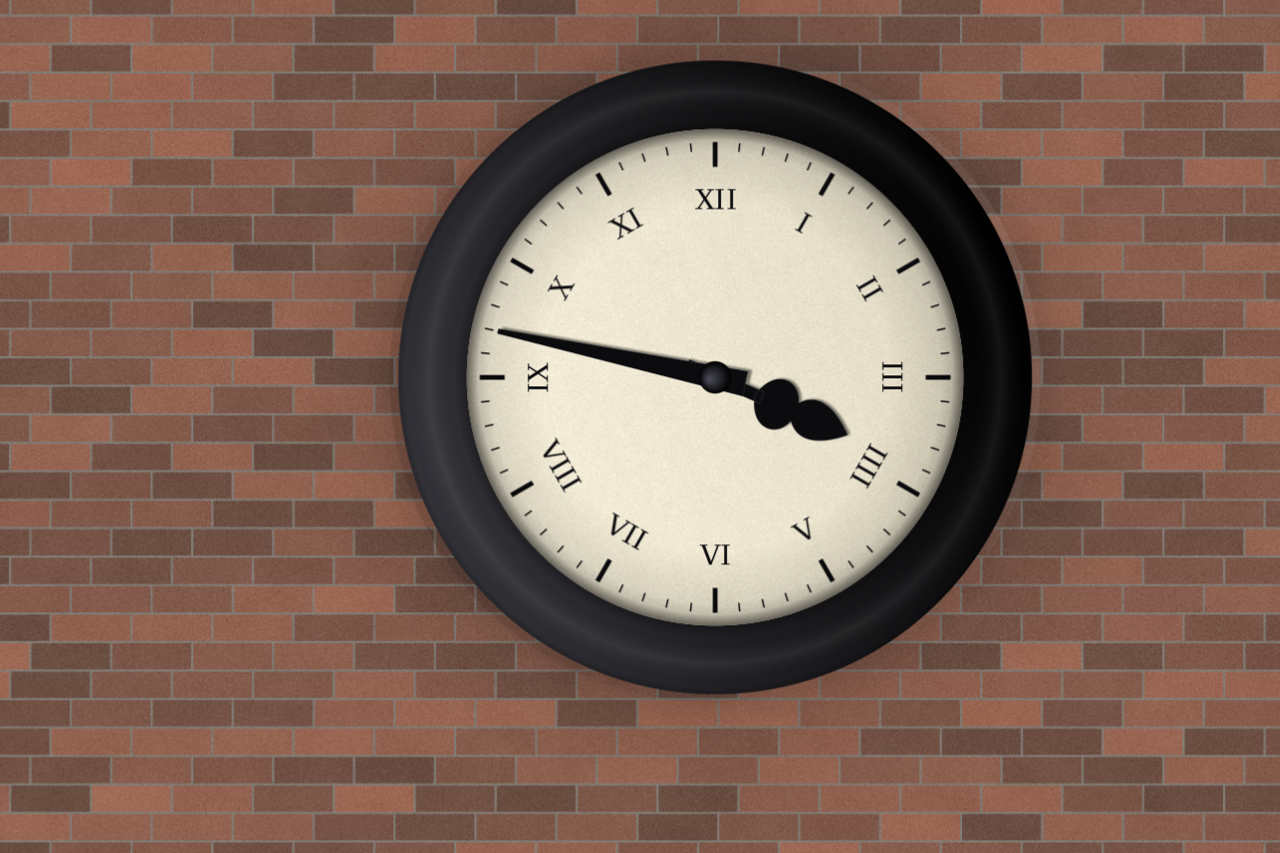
{"hour": 3, "minute": 47}
